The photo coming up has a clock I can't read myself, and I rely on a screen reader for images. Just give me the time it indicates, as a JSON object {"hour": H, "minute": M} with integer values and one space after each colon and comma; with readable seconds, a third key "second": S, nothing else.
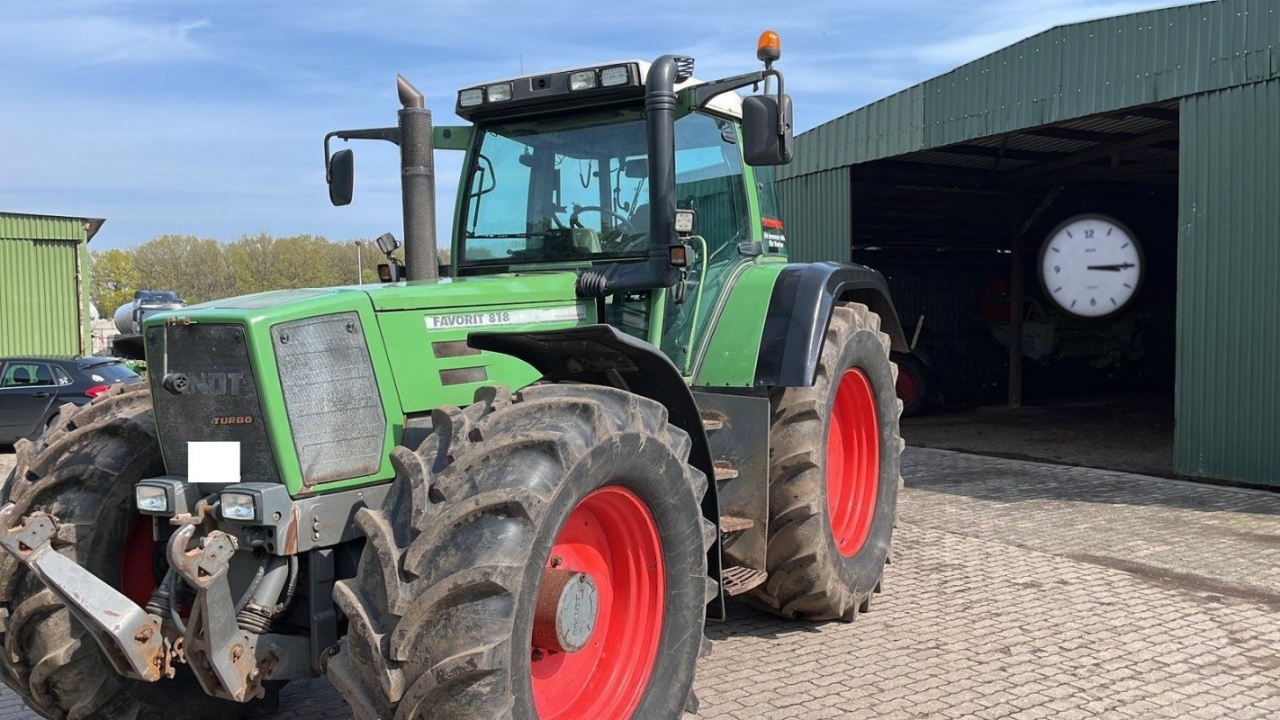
{"hour": 3, "minute": 15}
